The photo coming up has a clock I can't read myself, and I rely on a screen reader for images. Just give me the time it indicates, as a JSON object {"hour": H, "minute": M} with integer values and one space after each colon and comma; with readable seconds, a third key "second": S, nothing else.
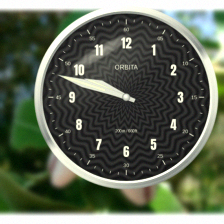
{"hour": 9, "minute": 48}
